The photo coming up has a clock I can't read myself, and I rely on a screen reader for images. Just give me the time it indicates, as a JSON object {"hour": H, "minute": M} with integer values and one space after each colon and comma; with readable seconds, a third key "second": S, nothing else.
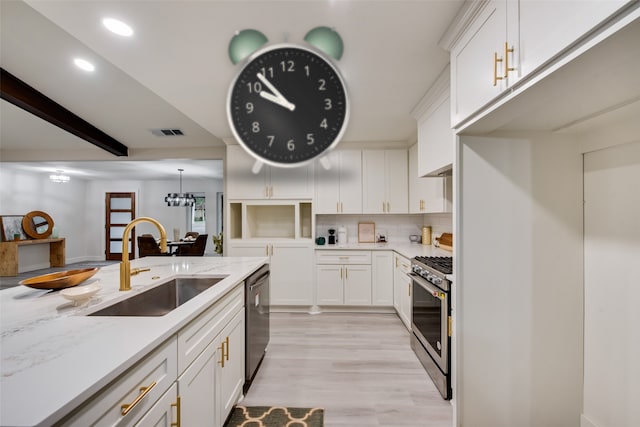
{"hour": 9, "minute": 53}
